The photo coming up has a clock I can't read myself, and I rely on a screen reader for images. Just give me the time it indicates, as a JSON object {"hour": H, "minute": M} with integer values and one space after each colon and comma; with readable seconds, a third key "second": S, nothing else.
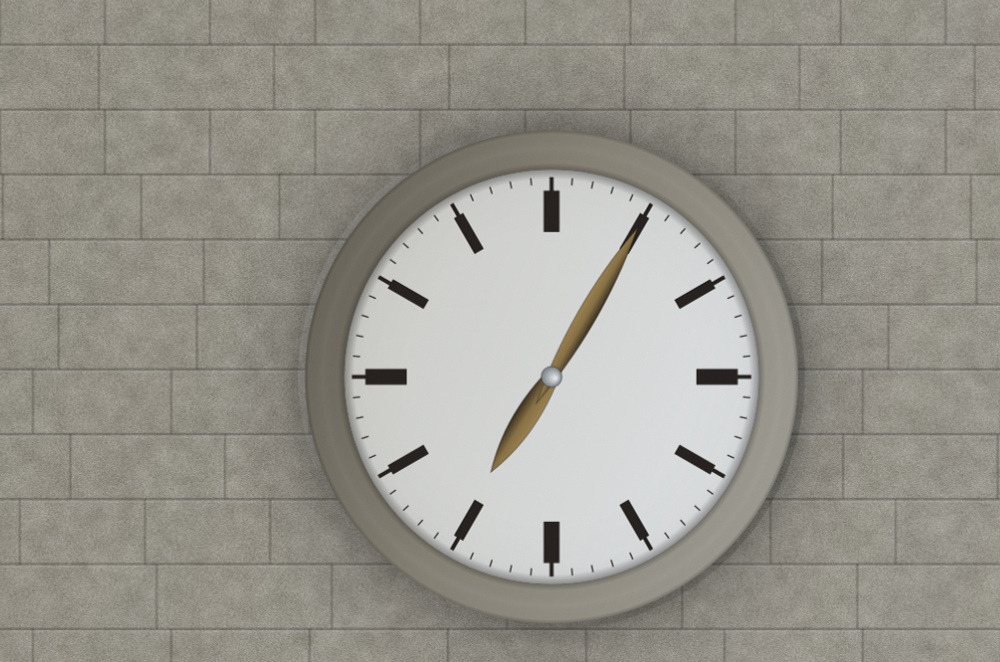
{"hour": 7, "minute": 5}
